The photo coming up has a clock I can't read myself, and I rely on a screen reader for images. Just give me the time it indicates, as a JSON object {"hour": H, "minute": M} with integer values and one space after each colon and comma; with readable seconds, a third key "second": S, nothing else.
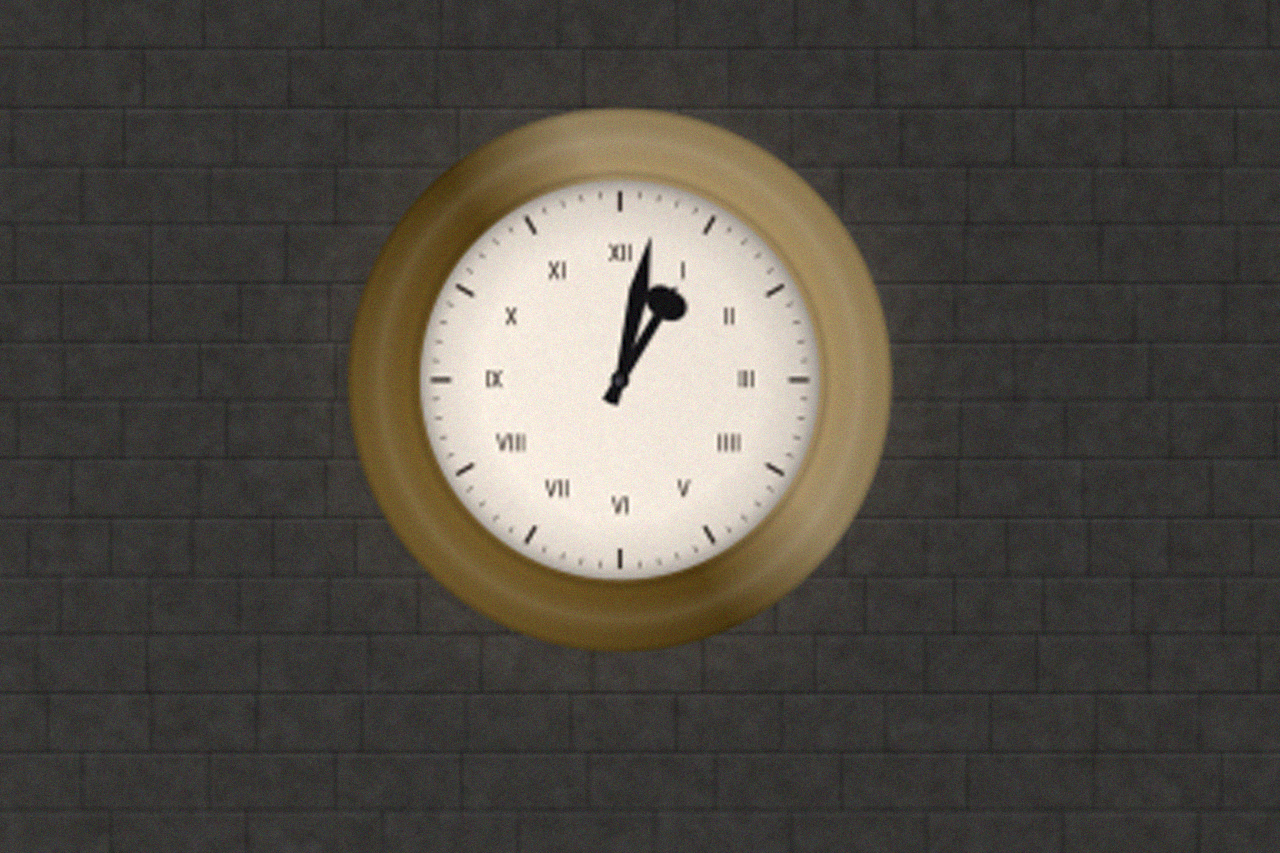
{"hour": 1, "minute": 2}
